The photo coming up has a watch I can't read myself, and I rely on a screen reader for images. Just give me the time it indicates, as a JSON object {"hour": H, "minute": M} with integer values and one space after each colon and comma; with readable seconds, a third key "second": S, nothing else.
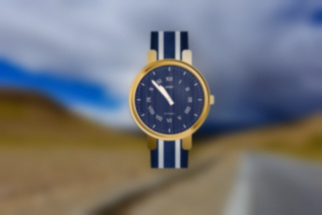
{"hour": 10, "minute": 53}
